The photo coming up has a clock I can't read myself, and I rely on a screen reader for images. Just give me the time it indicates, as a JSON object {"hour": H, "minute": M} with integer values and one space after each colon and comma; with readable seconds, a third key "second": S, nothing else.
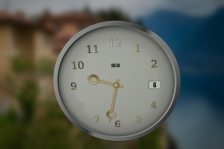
{"hour": 9, "minute": 32}
